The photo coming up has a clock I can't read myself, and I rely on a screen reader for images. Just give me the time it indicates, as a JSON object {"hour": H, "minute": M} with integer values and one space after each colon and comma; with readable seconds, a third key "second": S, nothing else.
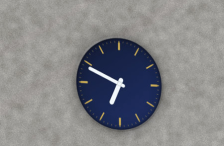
{"hour": 6, "minute": 49}
